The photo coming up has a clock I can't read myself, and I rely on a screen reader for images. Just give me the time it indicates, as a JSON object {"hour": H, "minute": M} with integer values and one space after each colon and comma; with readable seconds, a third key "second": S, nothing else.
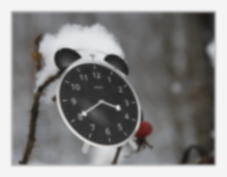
{"hour": 3, "minute": 40}
